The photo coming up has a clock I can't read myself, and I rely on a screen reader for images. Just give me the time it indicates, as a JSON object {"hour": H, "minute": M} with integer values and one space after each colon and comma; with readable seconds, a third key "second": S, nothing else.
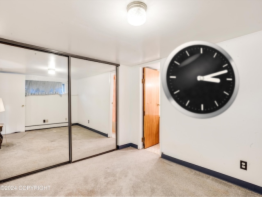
{"hour": 3, "minute": 12}
